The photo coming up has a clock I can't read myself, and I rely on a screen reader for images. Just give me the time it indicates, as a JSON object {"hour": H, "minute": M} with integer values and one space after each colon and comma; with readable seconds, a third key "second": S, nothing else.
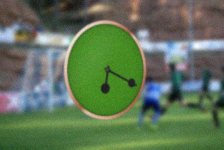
{"hour": 6, "minute": 19}
